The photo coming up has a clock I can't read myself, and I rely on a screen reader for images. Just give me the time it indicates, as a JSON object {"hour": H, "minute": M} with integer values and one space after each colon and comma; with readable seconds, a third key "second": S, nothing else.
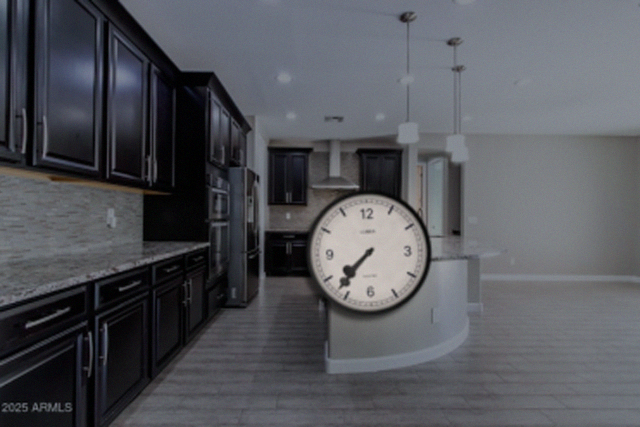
{"hour": 7, "minute": 37}
